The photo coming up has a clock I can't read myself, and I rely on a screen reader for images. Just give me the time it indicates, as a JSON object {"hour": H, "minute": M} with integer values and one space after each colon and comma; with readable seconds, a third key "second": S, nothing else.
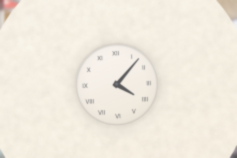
{"hour": 4, "minute": 7}
